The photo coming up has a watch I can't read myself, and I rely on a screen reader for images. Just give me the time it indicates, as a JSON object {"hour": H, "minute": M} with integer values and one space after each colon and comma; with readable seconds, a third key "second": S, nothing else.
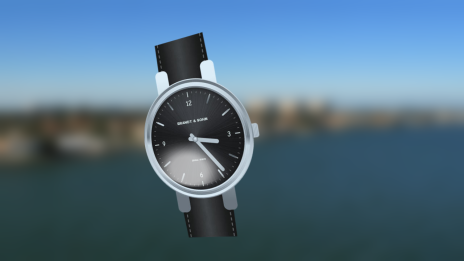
{"hour": 3, "minute": 24}
